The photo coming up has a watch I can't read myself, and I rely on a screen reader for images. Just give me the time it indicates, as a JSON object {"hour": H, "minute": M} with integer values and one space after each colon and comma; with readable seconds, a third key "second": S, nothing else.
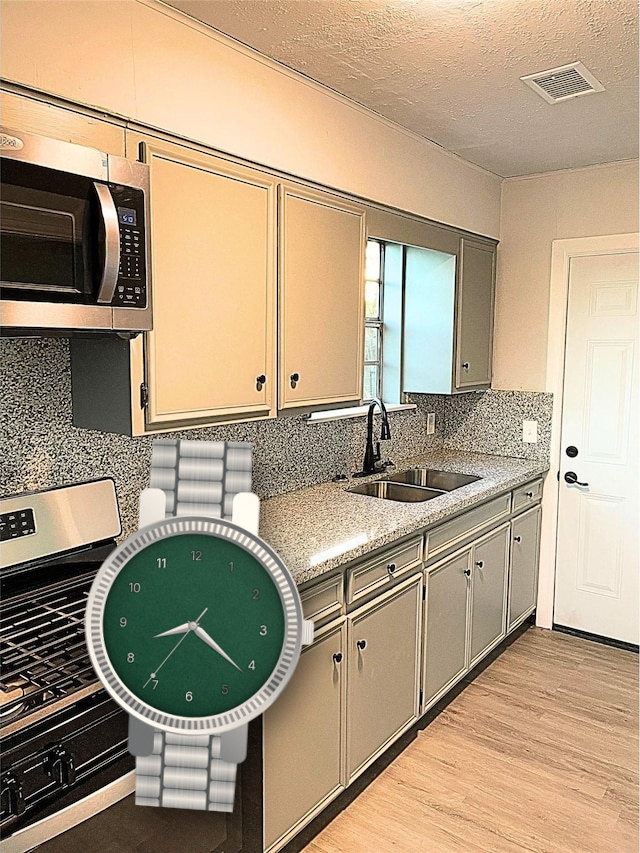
{"hour": 8, "minute": 21, "second": 36}
